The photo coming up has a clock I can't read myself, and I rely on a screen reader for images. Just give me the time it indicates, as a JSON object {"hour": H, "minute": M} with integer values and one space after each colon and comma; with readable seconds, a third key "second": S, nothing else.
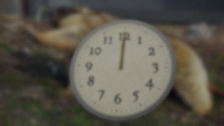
{"hour": 12, "minute": 0}
